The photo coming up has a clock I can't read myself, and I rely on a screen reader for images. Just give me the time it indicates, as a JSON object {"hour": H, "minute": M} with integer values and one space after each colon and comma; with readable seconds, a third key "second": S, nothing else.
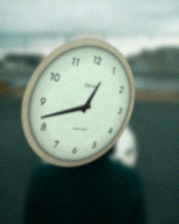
{"hour": 12, "minute": 42}
